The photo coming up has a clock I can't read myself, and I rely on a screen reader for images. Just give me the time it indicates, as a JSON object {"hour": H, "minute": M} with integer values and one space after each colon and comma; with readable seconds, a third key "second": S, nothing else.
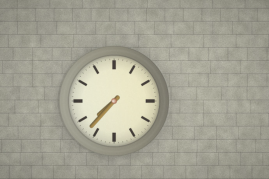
{"hour": 7, "minute": 37}
